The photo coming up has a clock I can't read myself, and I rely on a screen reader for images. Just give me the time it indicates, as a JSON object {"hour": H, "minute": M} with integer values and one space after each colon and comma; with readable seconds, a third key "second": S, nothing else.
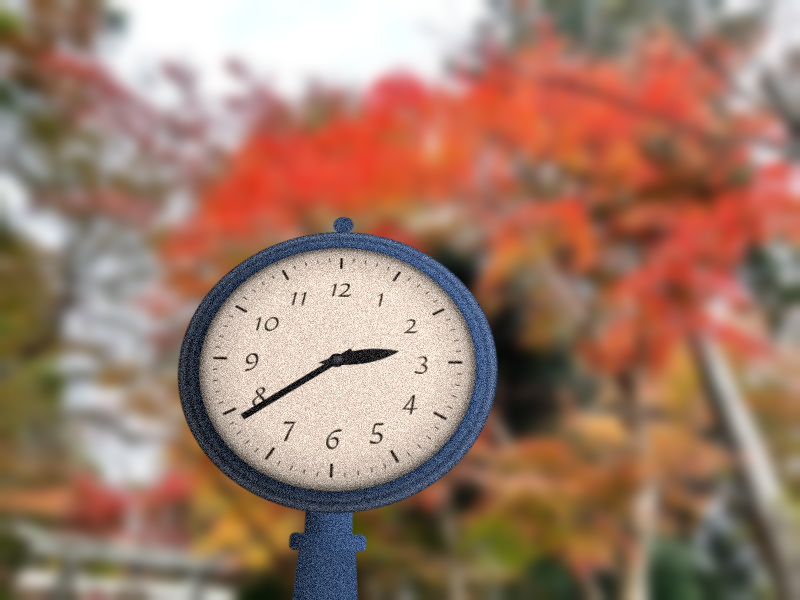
{"hour": 2, "minute": 39}
